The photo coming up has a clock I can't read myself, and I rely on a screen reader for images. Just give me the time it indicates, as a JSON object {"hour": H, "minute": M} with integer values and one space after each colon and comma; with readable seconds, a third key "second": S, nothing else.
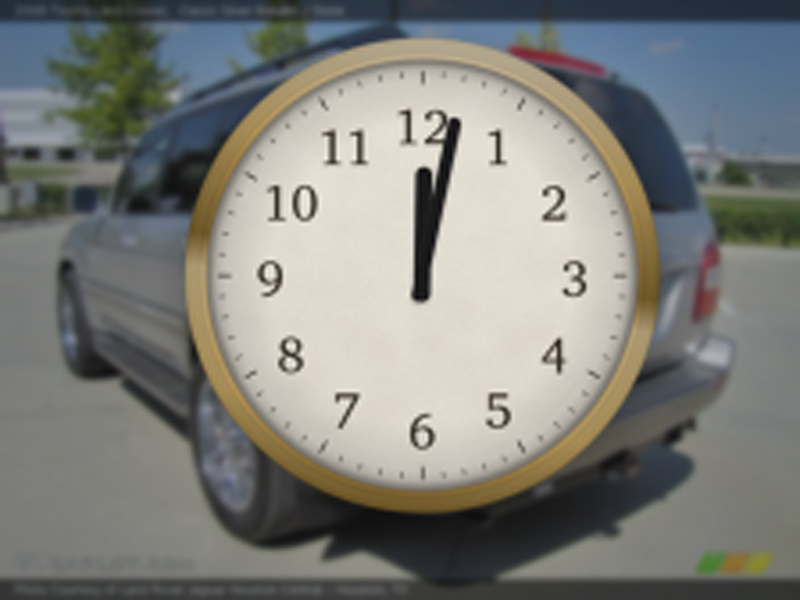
{"hour": 12, "minute": 2}
